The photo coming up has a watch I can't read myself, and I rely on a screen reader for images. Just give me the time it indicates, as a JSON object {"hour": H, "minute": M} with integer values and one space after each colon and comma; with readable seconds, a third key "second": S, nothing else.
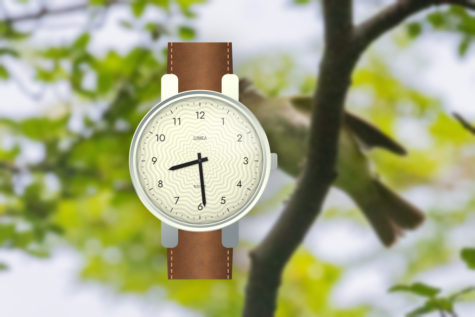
{"hour": 8, "minute": 29}
